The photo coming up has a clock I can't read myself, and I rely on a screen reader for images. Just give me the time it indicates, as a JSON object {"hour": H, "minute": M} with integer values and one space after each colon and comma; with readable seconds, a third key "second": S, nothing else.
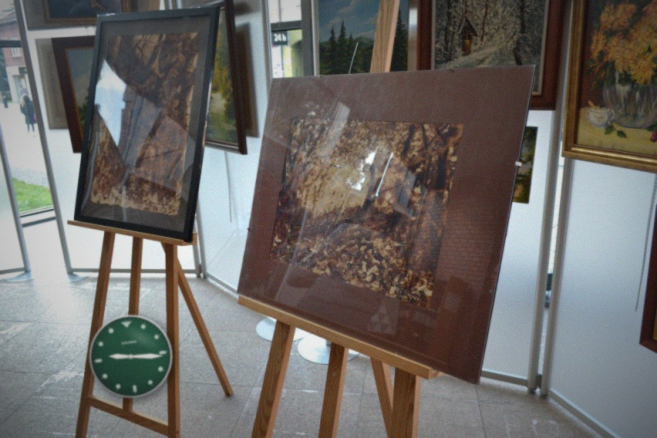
{"hour": 9, "minute": 16}
